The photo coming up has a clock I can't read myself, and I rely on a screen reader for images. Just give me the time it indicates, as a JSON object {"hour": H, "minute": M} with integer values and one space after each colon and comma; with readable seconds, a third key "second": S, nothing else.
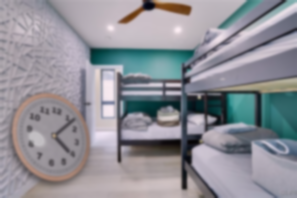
{"hour": 4, "minute": 7}
